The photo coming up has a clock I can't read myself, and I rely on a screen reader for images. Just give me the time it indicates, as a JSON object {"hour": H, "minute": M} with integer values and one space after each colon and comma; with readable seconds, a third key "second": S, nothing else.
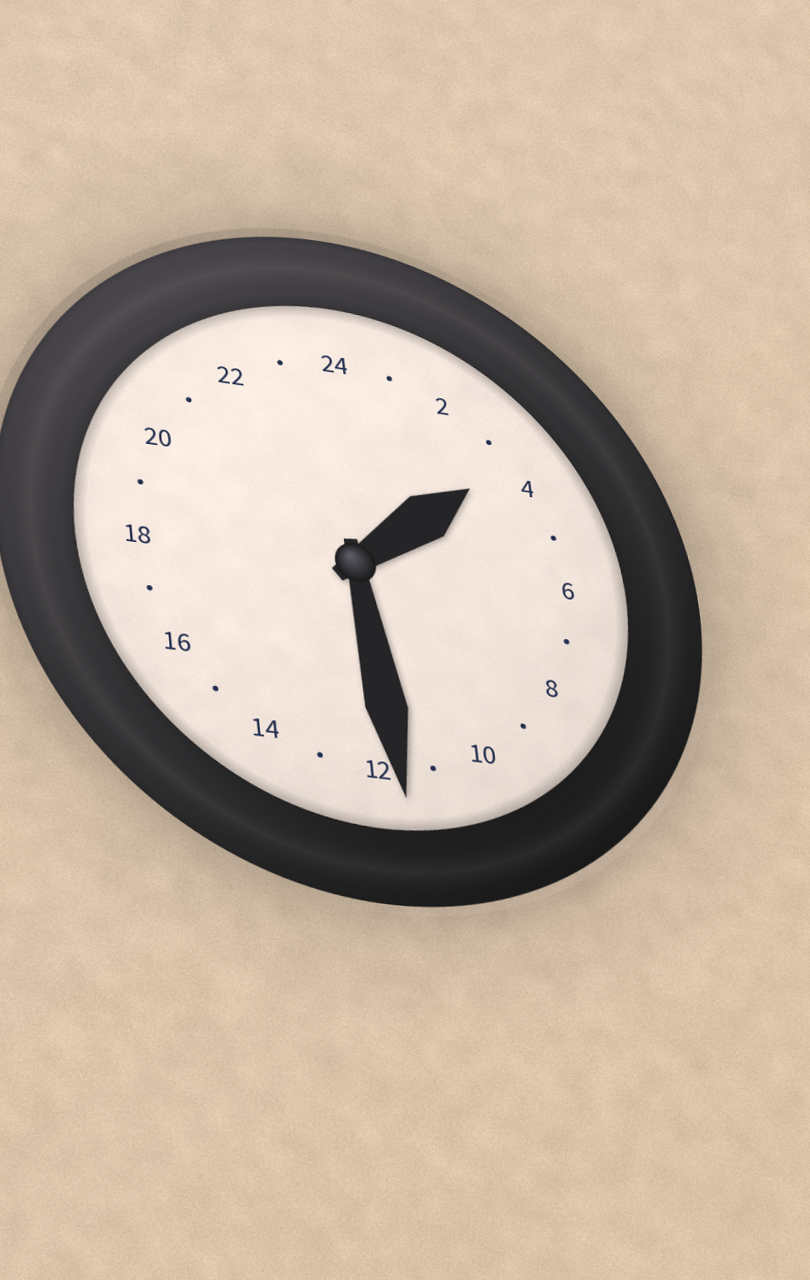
{"hour": 3, "minute": 29}
